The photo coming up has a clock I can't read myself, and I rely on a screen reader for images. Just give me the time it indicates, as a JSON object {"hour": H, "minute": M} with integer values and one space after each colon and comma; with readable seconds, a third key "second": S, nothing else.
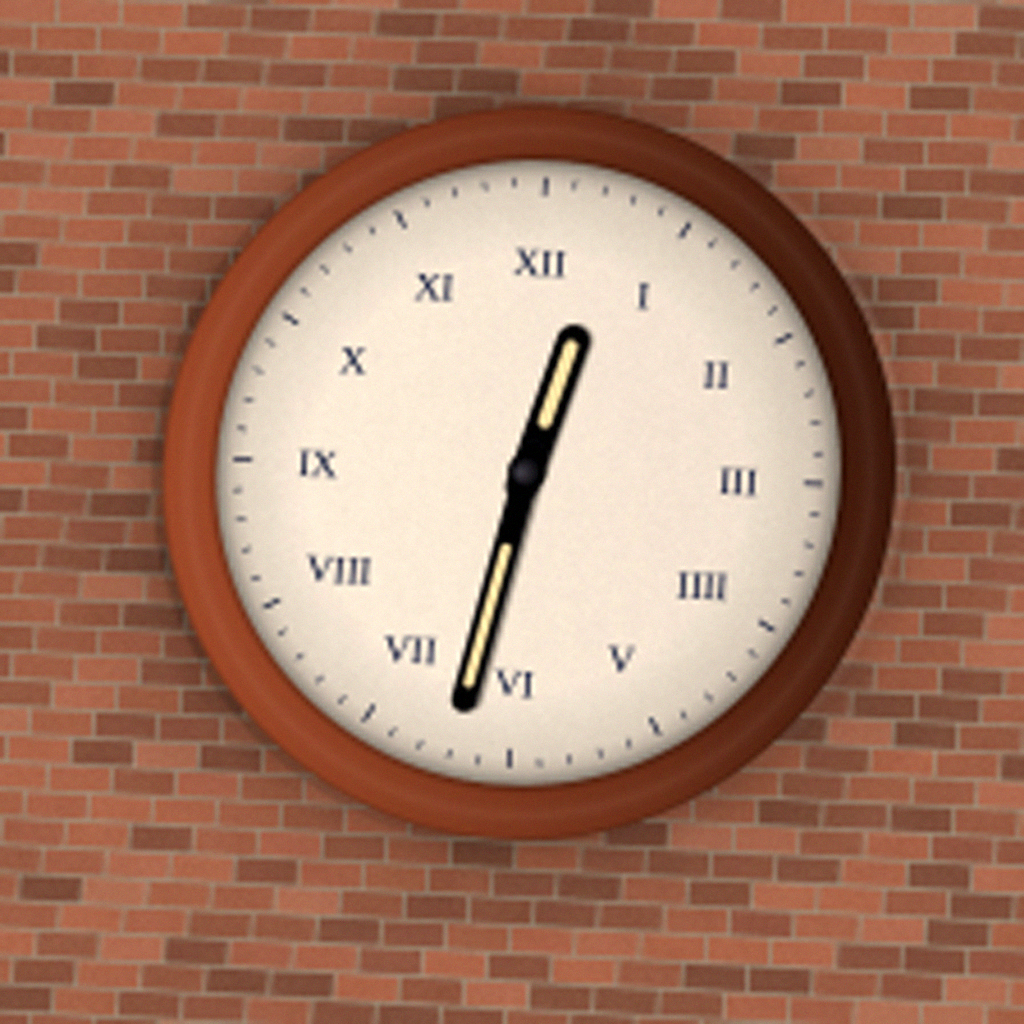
{"hour": 12, "minute": 32}
